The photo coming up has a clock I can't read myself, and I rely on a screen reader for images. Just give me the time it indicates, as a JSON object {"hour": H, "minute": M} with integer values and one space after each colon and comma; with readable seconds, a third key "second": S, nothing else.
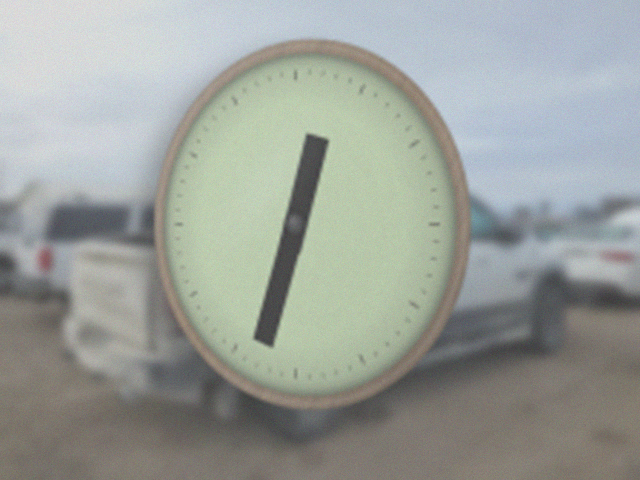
{"hour": 12, "minute": 33}
